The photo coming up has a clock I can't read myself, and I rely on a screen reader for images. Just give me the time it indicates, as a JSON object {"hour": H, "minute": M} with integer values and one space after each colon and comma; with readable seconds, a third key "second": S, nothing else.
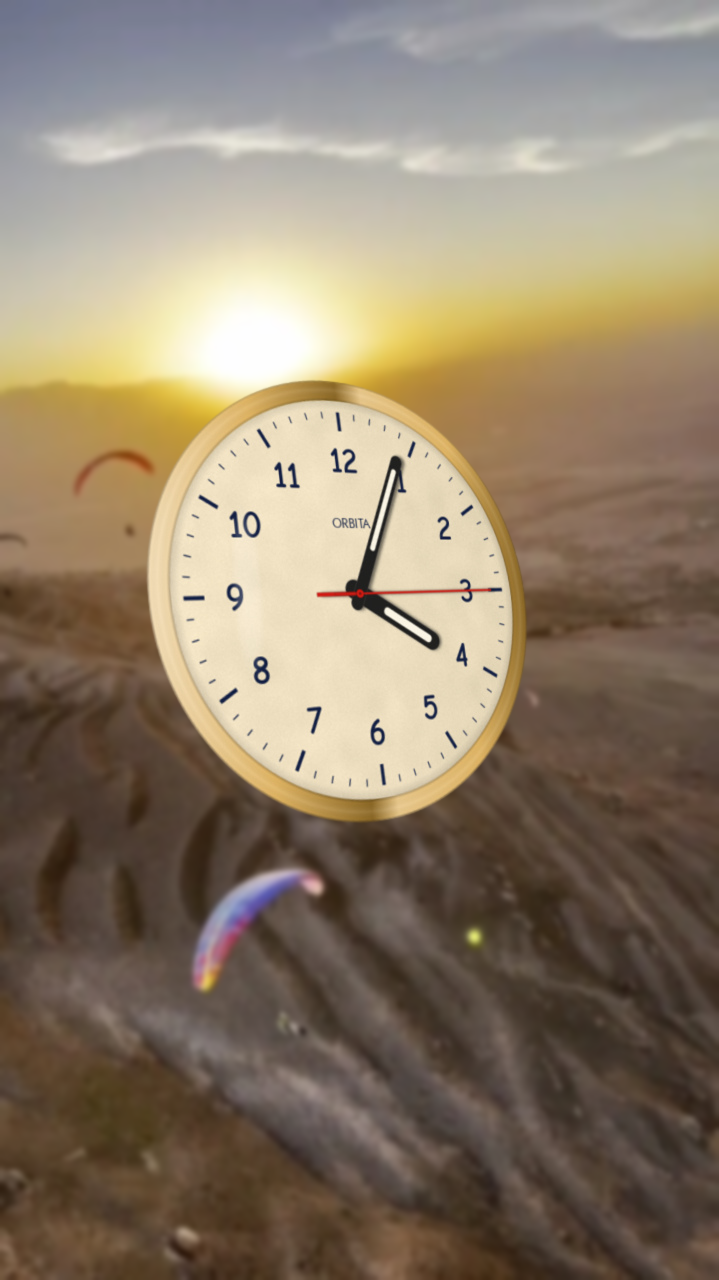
{"hour": 4, "minute": 4, "second": 15}
